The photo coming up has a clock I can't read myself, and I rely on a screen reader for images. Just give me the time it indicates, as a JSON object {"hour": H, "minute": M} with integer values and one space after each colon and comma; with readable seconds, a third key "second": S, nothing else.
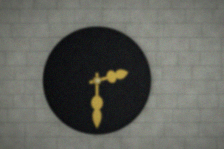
{"hour": 2, "minute": 30}
